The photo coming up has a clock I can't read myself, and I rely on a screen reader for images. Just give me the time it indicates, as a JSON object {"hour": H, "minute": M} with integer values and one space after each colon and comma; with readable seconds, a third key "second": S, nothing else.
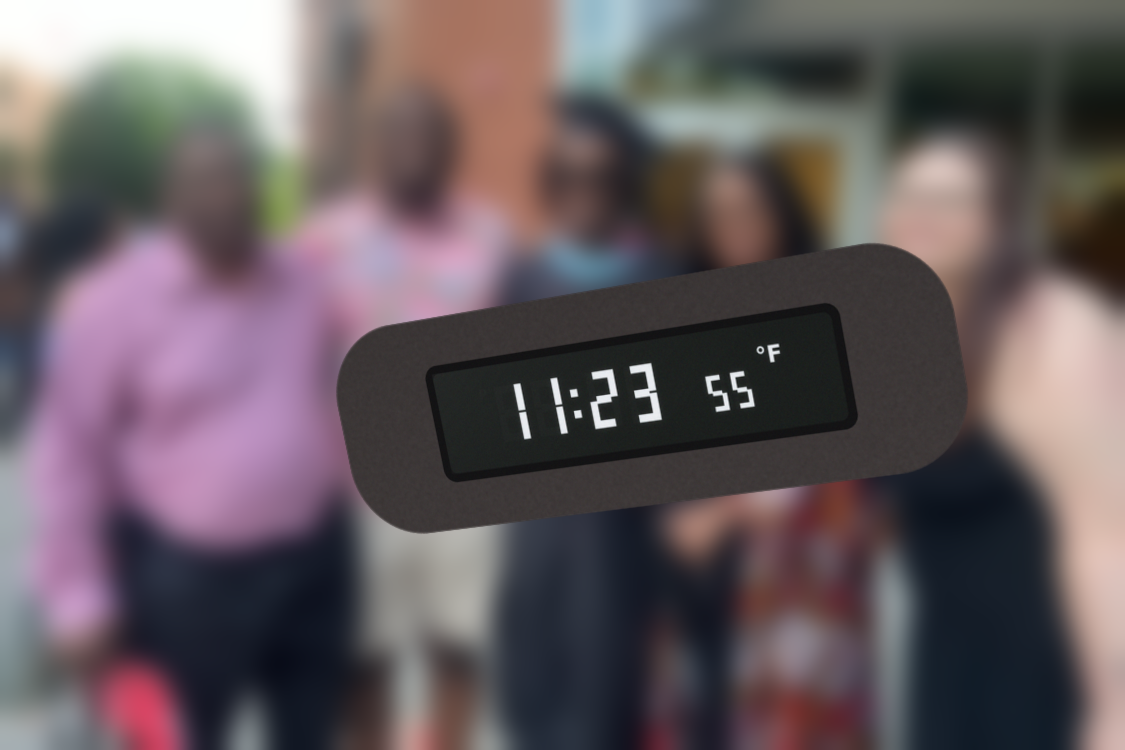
{"hour": 11, "minute": 23}
